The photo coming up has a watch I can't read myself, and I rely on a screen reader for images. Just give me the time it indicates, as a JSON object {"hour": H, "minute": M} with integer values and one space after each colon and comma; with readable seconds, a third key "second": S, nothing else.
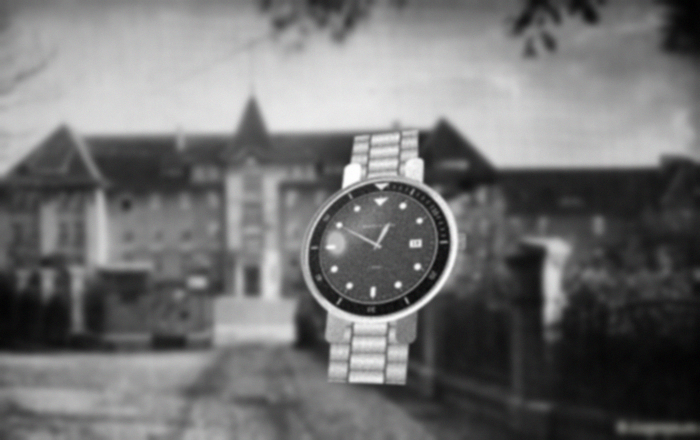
{"hour": 12, "minute": 50}
